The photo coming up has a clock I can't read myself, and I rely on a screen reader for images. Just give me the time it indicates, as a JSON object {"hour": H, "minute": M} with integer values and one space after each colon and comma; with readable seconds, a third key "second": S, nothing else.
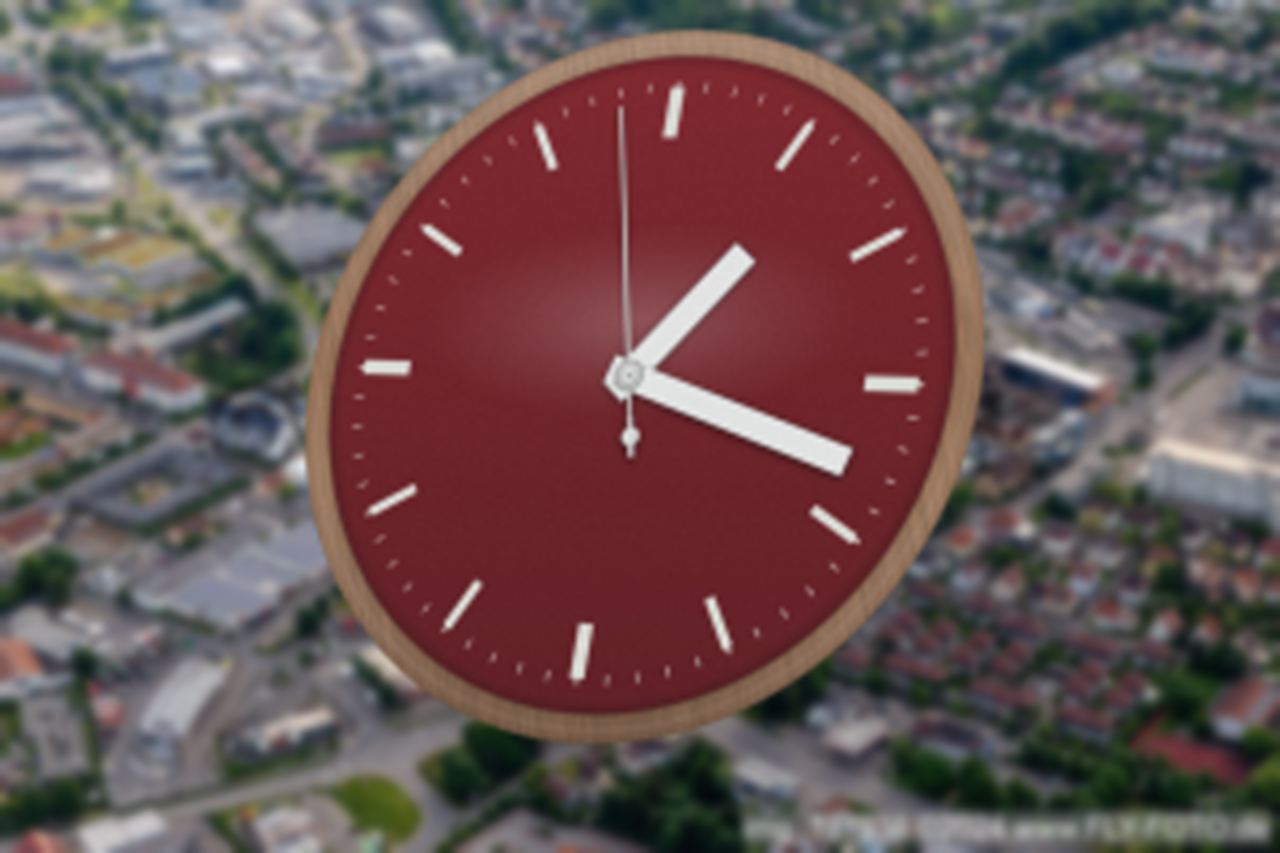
{"hour": 1, "minute": 17, "second": 58}
